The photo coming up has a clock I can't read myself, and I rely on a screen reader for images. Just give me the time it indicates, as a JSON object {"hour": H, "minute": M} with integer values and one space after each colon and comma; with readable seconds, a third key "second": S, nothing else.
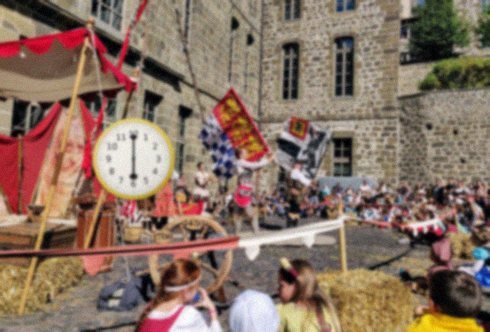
{"hour": 6, "minute": 0}
